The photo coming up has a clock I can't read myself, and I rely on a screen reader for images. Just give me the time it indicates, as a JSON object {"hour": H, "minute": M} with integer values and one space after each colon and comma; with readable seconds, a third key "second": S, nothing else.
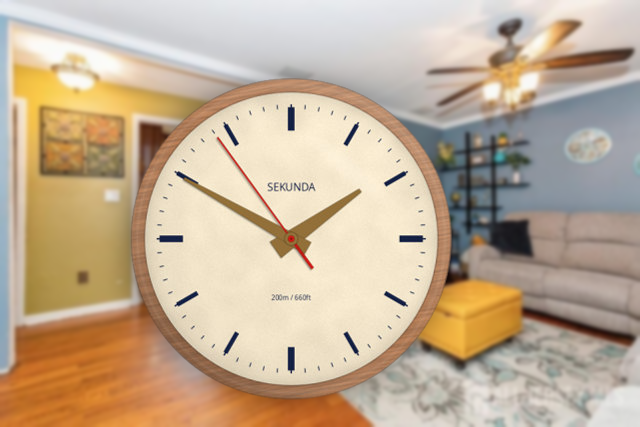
{"hour": 1, "minute": 49, "second": 54}
